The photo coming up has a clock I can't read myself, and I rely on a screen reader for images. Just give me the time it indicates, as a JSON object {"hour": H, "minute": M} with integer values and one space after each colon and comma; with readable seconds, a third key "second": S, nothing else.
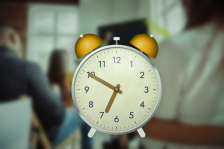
{"hour": 6, "minute": 50}
